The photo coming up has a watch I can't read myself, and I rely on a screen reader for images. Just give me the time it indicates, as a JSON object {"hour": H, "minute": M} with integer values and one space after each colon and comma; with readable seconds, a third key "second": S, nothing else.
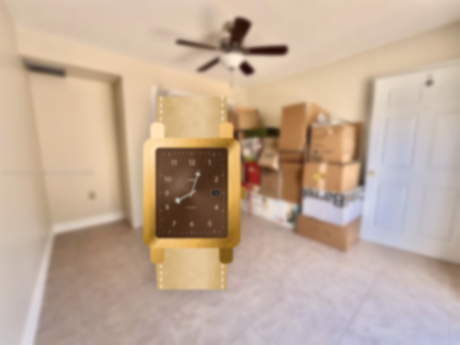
{"hour": 8, "minute": 3}
